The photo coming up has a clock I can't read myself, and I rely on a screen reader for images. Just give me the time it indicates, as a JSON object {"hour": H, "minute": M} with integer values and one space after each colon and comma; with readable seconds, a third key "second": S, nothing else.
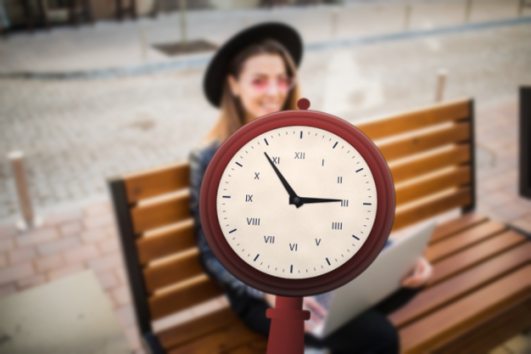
{"hour": 2, "minute": 54}
